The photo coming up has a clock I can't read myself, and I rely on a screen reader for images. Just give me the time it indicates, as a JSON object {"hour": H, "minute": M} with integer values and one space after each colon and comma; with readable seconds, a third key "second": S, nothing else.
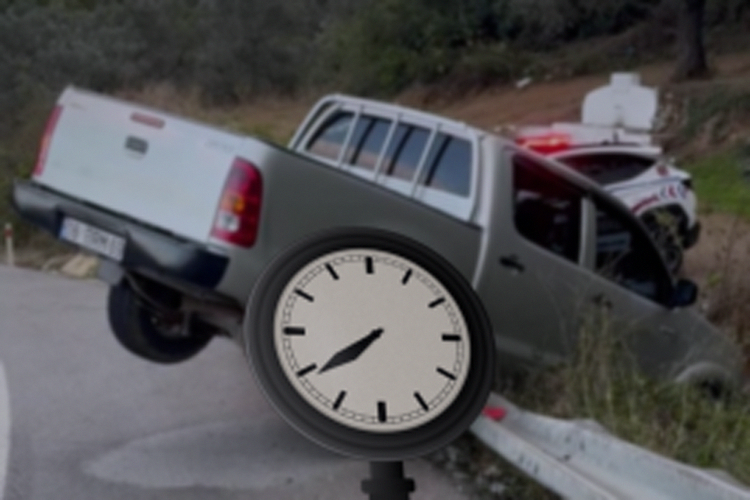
{"hour": 7, "minute": 39}
